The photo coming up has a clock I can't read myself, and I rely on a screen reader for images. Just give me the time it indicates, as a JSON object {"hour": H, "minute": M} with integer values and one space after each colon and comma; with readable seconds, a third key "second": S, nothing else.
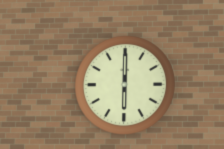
{"hour": 6, "minute": 0}
